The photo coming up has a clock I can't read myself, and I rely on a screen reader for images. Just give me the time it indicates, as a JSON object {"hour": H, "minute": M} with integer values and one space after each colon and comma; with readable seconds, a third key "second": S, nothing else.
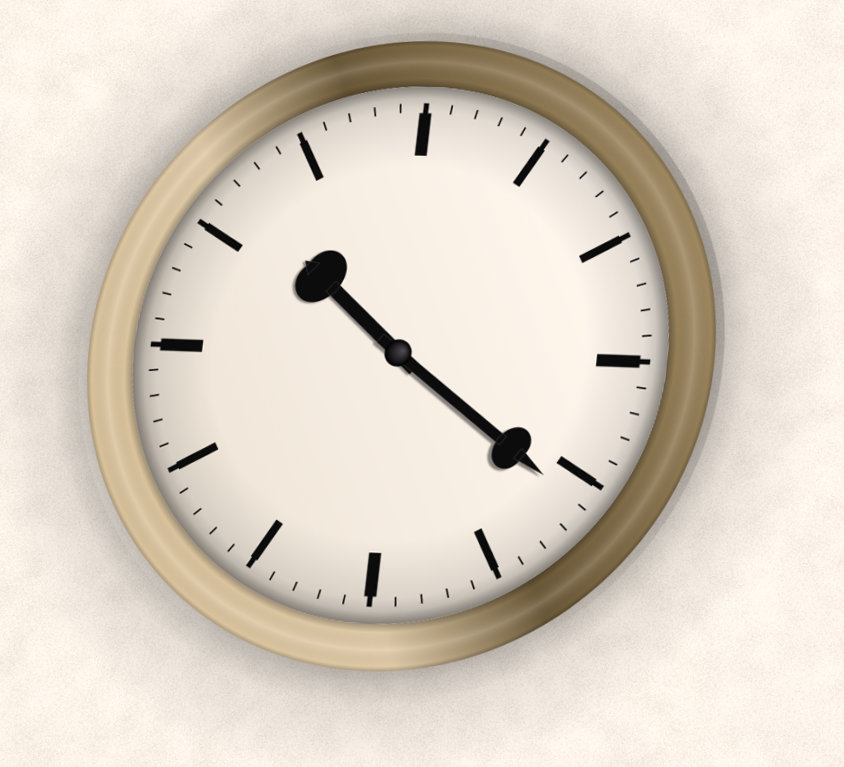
{"hour": 10, "minute": 21}
